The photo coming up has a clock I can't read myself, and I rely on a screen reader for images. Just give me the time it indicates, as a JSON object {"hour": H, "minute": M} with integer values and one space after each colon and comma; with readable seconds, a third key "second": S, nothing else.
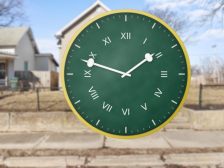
{"hour": 1, "minute": 48}
